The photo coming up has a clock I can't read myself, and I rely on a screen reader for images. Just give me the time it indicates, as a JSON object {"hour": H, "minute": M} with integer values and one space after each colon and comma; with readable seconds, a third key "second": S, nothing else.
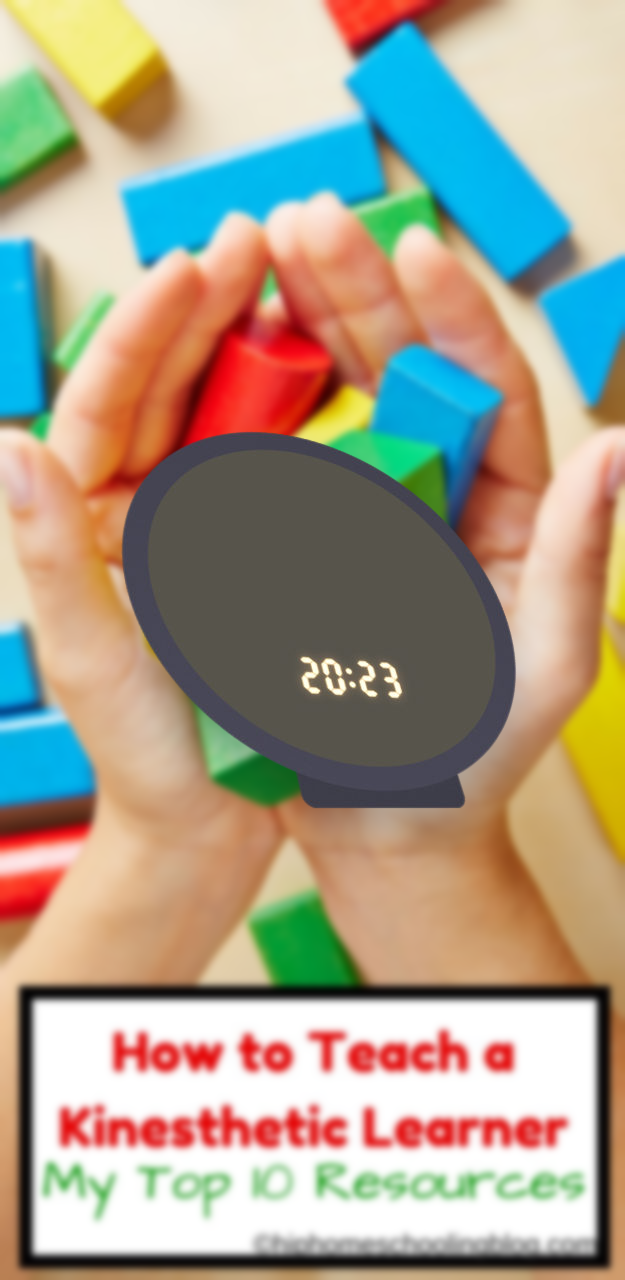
{"hour": 20, "minute": 23}
